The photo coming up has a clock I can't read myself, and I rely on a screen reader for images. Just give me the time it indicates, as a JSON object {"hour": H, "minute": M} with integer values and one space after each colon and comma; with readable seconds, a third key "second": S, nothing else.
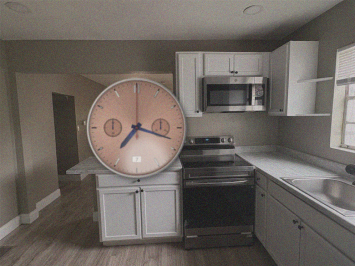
{"hour": 7, "minute": 18}
